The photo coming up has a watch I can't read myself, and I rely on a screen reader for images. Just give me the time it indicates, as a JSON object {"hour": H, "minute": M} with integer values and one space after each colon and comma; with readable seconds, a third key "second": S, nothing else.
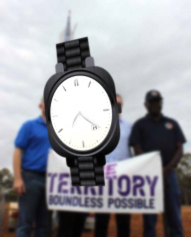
{"hour": 7, "minute": 21}
